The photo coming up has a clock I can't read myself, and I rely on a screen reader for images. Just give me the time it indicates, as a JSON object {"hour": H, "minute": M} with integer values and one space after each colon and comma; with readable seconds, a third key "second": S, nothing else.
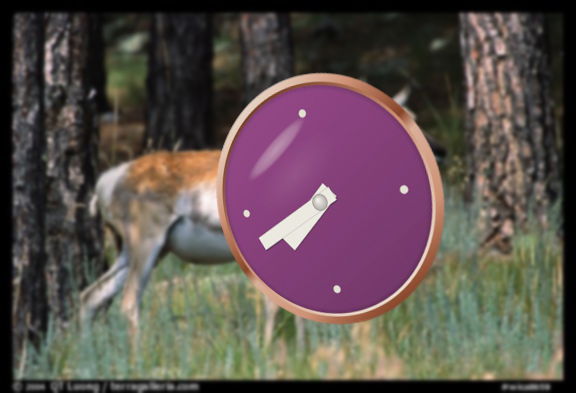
{"hour": 7, "minute": 41}
